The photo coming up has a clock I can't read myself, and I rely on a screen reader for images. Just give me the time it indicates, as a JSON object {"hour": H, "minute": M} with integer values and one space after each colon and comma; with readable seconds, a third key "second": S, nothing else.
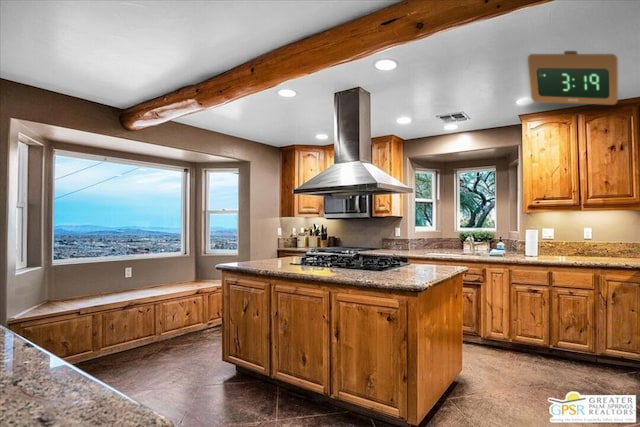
{"hour": 3, "minute": 19}
